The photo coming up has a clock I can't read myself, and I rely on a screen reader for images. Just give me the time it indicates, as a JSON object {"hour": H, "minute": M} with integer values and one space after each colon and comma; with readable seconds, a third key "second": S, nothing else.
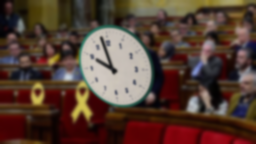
{"hour": 9, "minute": 58}
